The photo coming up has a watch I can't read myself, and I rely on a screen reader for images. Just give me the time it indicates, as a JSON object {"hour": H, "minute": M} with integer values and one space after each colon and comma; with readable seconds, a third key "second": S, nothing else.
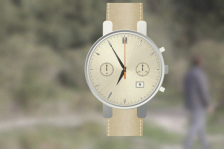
{"hour": 6, "minute": 55}
